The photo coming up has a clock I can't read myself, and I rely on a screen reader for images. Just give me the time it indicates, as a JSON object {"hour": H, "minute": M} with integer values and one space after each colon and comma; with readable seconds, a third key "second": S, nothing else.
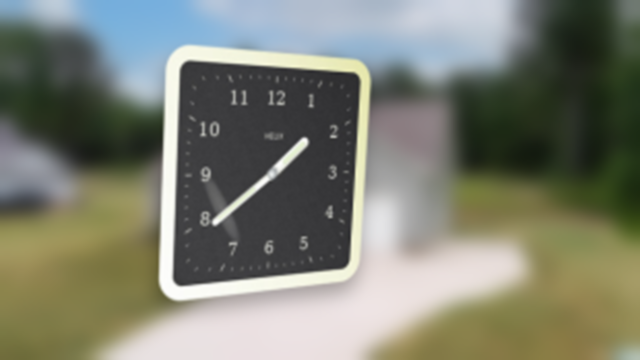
{"hour": 1, "minute": 39}
